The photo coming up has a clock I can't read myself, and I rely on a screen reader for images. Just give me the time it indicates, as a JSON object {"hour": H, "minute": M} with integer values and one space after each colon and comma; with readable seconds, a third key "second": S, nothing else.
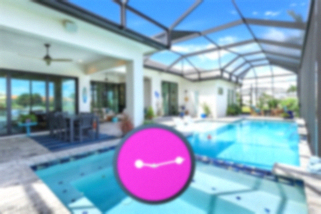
{"hour": 9, "minute": 13}
